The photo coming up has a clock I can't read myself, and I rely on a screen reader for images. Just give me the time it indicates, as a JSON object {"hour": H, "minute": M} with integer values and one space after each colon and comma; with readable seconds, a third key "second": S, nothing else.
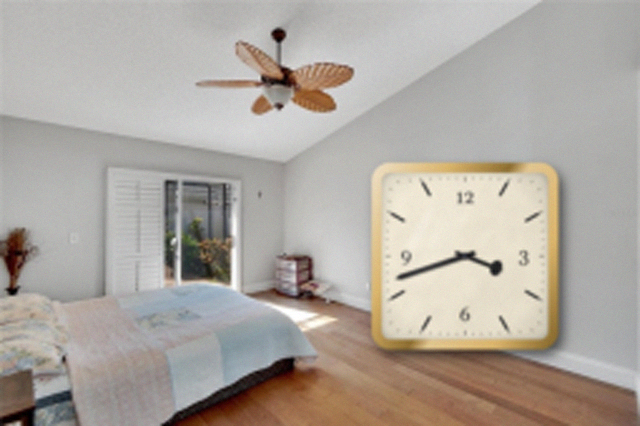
{"hour": 3, "minute": 42}
